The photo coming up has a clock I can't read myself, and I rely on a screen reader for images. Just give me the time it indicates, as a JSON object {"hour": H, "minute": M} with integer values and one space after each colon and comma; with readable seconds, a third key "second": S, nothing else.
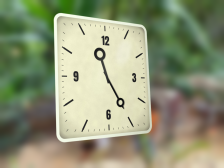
{"hour": 11, "minute": 25}
